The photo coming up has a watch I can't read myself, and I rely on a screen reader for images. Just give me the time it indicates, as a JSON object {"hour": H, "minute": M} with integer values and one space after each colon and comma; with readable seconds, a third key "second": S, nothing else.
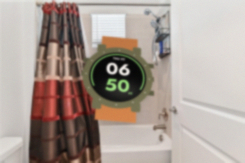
{"hour": 6, "minute": 50}
